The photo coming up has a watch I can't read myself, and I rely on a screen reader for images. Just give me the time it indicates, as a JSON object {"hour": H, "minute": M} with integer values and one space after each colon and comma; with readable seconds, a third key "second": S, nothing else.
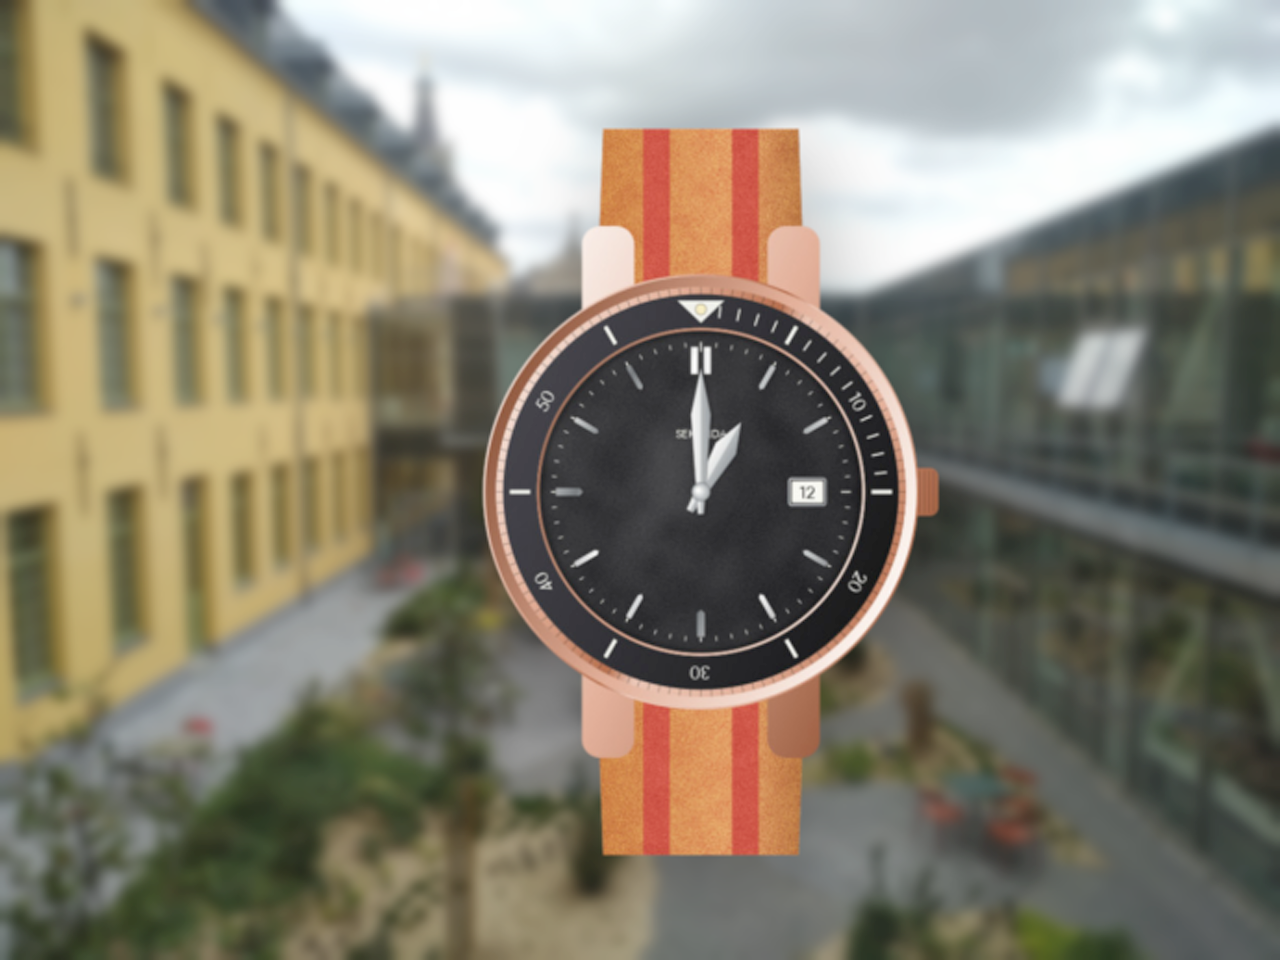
{"hour": 1, "minute": 0}
